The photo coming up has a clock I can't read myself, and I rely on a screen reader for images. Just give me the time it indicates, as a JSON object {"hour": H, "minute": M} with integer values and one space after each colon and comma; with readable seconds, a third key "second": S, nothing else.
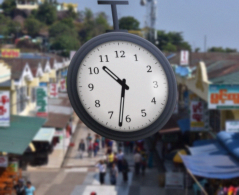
{"hour": 10, "minute": 32}
